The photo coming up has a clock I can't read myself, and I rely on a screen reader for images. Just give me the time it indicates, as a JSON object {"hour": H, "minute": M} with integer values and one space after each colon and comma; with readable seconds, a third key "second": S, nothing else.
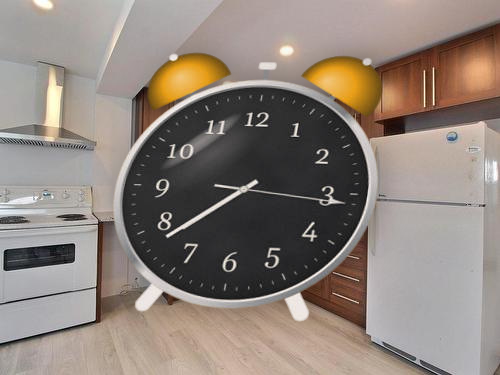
{"hour": 7, "minute": 38, "second": 16}
